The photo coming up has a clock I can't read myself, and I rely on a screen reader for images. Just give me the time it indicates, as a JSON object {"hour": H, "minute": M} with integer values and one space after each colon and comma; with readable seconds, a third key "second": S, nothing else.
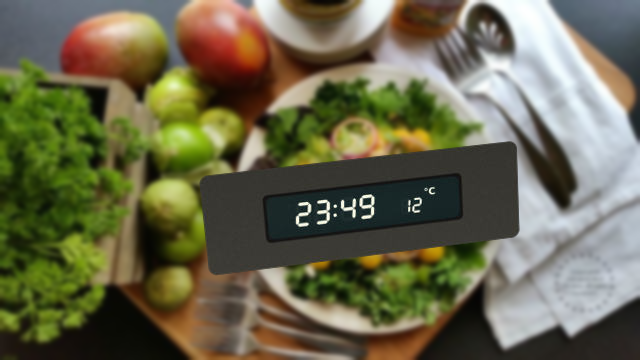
{"hour": 23, "minute": 49}
